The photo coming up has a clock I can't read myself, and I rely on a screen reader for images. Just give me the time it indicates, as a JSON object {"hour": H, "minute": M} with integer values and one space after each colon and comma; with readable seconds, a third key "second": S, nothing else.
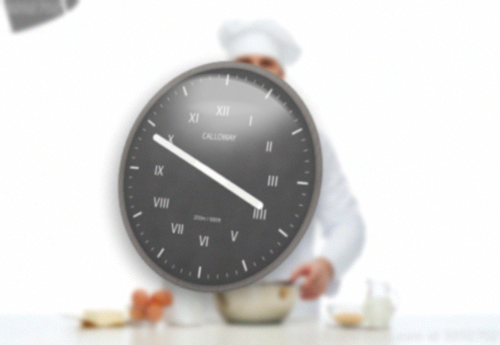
{"hour": 3, "minute": 49}
